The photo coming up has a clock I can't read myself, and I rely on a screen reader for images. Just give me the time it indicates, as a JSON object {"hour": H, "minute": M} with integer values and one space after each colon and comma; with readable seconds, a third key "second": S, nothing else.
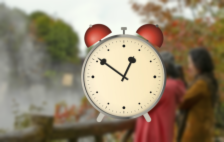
{"hour": 12, "minute": 51}
